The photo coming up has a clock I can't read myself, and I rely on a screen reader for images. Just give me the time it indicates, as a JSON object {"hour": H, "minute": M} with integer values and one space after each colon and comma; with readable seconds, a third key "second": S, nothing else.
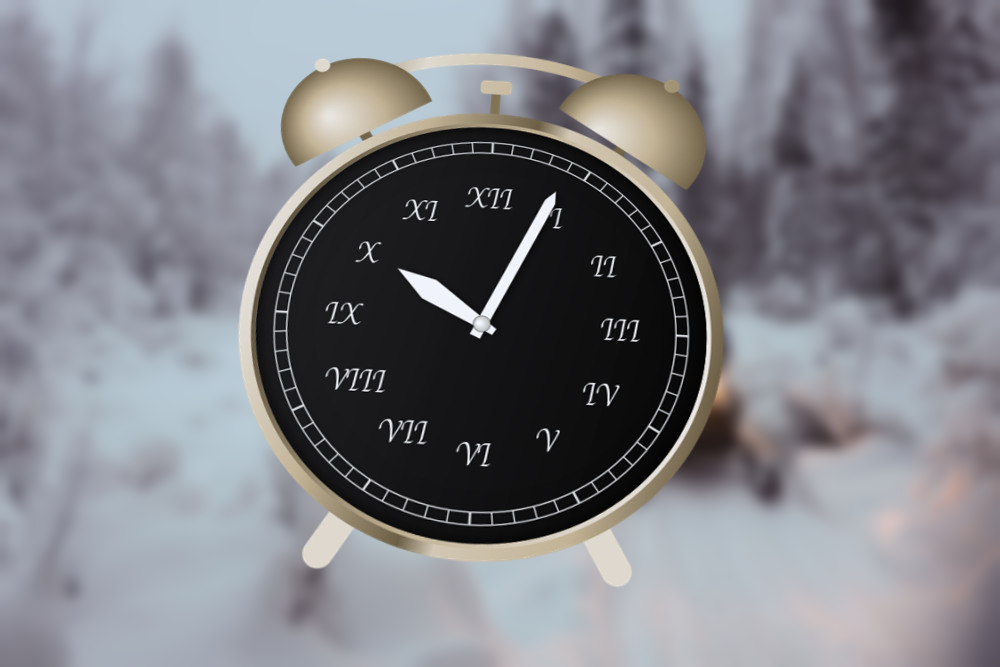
{"hour": 10, "minute": 4}
